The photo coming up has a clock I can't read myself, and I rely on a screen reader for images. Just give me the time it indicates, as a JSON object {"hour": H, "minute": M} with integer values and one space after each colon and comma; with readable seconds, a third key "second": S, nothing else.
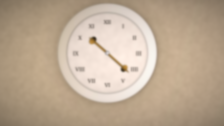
{"hour": 10, "minute": 22}
